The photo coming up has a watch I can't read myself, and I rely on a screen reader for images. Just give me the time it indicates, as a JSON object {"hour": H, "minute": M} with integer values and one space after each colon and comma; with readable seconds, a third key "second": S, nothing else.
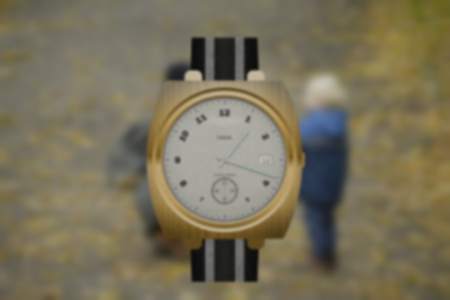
{"hour": 1, "minute": 18}
